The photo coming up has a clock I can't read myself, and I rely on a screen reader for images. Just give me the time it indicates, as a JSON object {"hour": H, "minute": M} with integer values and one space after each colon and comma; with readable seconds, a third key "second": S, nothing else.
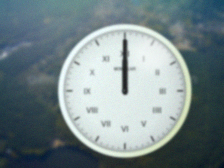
{"hour": 12, "minute": 0}
